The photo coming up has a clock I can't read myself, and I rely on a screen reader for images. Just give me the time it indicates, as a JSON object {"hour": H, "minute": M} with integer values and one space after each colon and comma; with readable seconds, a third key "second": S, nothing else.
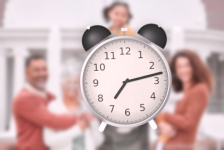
{"hour": 7, "minute": 13}
